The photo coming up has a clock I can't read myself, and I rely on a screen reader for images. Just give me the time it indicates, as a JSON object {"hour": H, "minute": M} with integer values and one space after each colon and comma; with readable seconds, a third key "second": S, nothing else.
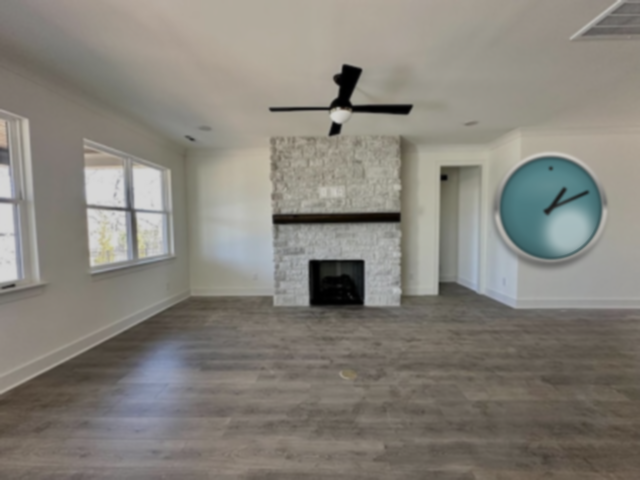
{"hour": 1, "minute": 11}
